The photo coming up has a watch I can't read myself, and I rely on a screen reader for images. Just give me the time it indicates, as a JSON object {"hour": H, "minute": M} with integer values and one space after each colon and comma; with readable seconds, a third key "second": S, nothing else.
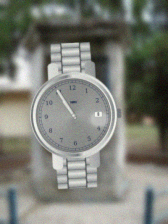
{"hour": 10, "minute": 55}
